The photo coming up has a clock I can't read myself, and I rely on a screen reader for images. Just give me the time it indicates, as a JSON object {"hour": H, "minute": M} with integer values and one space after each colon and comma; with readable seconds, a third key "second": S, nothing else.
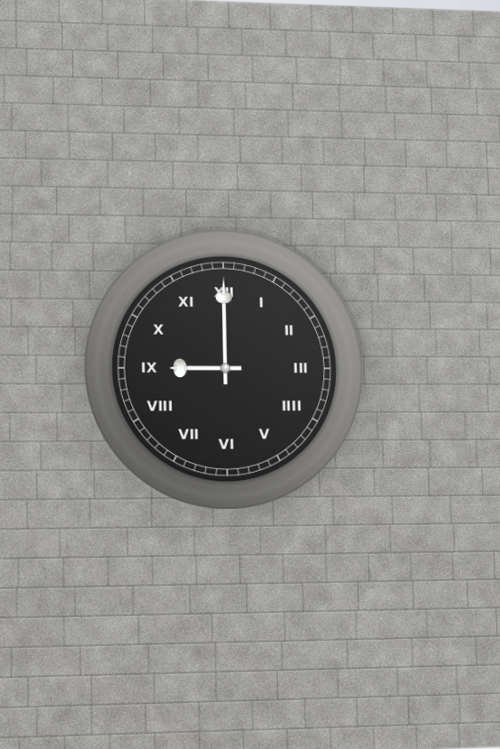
{"hour": 9, "minute": 0}
